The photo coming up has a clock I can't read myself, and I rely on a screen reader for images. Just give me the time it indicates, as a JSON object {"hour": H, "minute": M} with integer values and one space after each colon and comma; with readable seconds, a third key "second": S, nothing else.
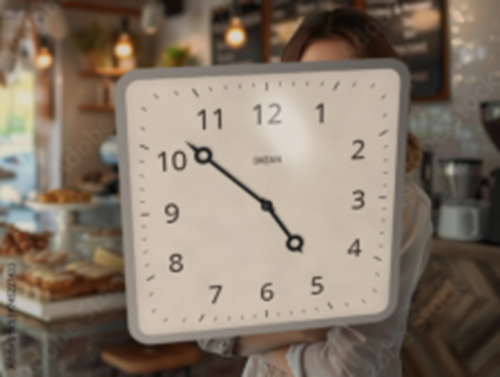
{"hour": 4, "minute": 52}
